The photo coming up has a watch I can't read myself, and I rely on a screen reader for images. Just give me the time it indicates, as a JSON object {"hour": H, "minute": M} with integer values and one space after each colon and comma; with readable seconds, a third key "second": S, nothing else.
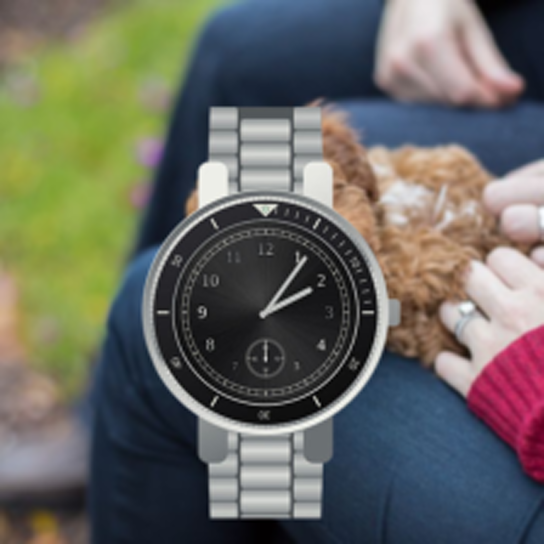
{"hour": 2, "minute": 6}
